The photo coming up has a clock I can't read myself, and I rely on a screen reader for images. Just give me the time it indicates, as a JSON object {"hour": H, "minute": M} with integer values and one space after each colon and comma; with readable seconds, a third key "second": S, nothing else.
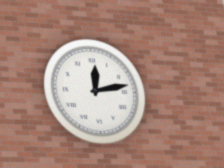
{"hour": 12, "minute": 13}
